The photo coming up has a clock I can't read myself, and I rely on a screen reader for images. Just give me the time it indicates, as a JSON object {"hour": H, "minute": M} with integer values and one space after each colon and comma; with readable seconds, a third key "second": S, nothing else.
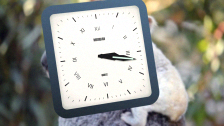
{"hour": 3, "minute": 17}
